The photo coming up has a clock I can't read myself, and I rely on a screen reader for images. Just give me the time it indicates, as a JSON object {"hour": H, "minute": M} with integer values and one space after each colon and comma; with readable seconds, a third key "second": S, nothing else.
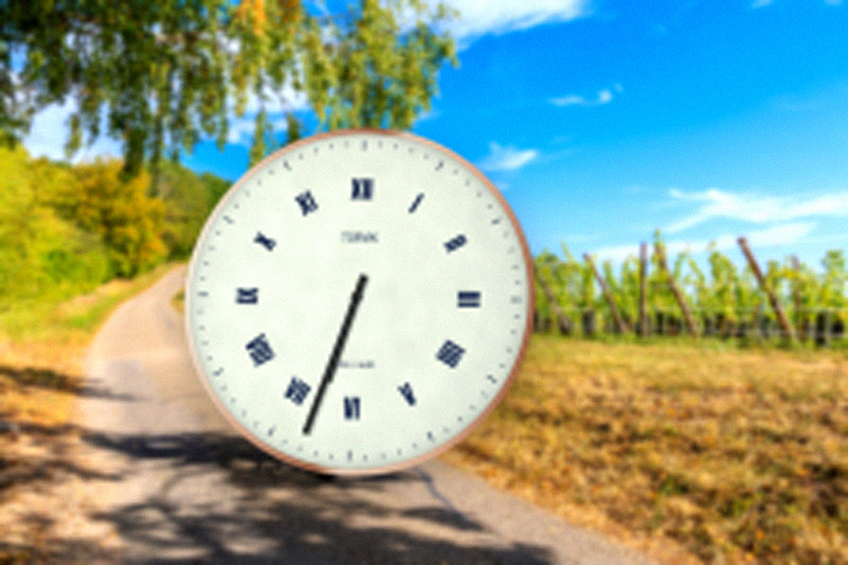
{"hour": 6, "minute": 33}
